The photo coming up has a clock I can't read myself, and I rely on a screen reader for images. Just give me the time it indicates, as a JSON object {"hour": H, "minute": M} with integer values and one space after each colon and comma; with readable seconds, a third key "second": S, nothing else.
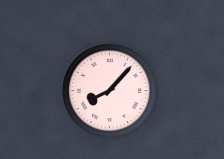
{"hour": 8, "minute": 7}
